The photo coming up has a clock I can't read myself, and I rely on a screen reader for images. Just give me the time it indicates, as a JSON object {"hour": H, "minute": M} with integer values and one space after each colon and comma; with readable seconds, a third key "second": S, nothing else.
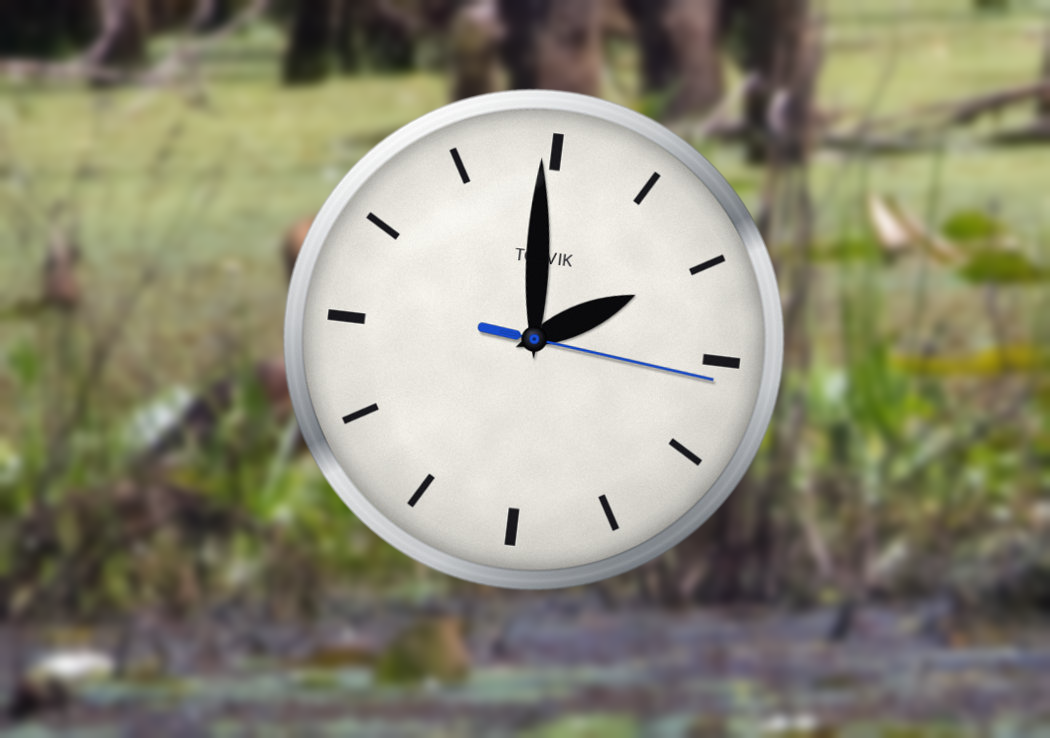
{"hour": 1, "minute": 59, "second": 16}
